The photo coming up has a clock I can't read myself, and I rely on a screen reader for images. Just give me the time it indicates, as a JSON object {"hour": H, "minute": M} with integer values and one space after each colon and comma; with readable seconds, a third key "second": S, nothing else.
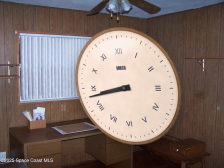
{"hour": 8, "minute": 43}
